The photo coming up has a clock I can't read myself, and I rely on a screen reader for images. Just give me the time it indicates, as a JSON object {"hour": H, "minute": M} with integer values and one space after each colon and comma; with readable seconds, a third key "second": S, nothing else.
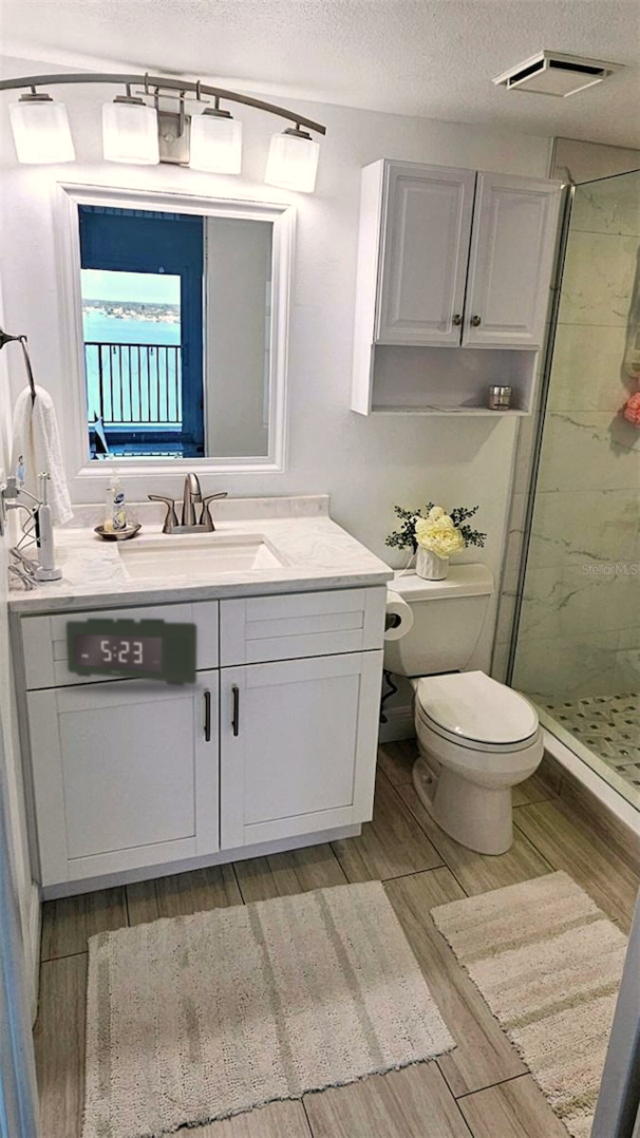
{"hour": 5, "minute": 23}
